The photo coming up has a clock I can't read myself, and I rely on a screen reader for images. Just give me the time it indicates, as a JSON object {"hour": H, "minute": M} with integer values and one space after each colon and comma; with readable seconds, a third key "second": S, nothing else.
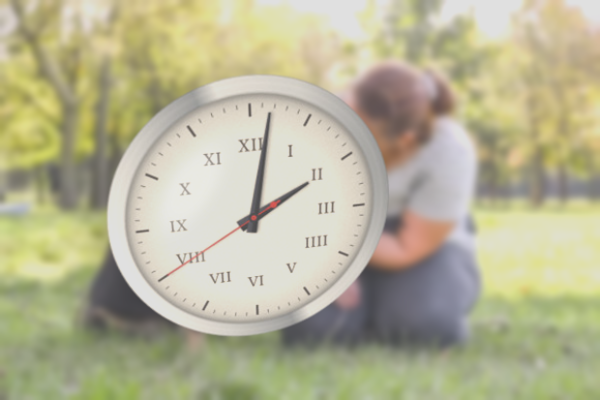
{"hour": 2, "minute": 1, "second": 40}
